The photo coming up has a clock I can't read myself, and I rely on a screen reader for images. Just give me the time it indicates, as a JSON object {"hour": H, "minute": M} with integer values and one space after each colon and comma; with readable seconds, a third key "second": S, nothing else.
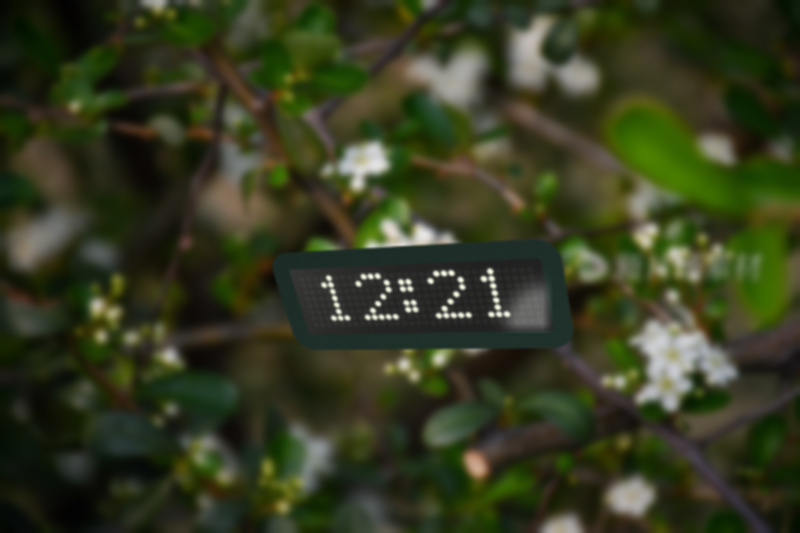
{"hour": 12, "minute": 21}
